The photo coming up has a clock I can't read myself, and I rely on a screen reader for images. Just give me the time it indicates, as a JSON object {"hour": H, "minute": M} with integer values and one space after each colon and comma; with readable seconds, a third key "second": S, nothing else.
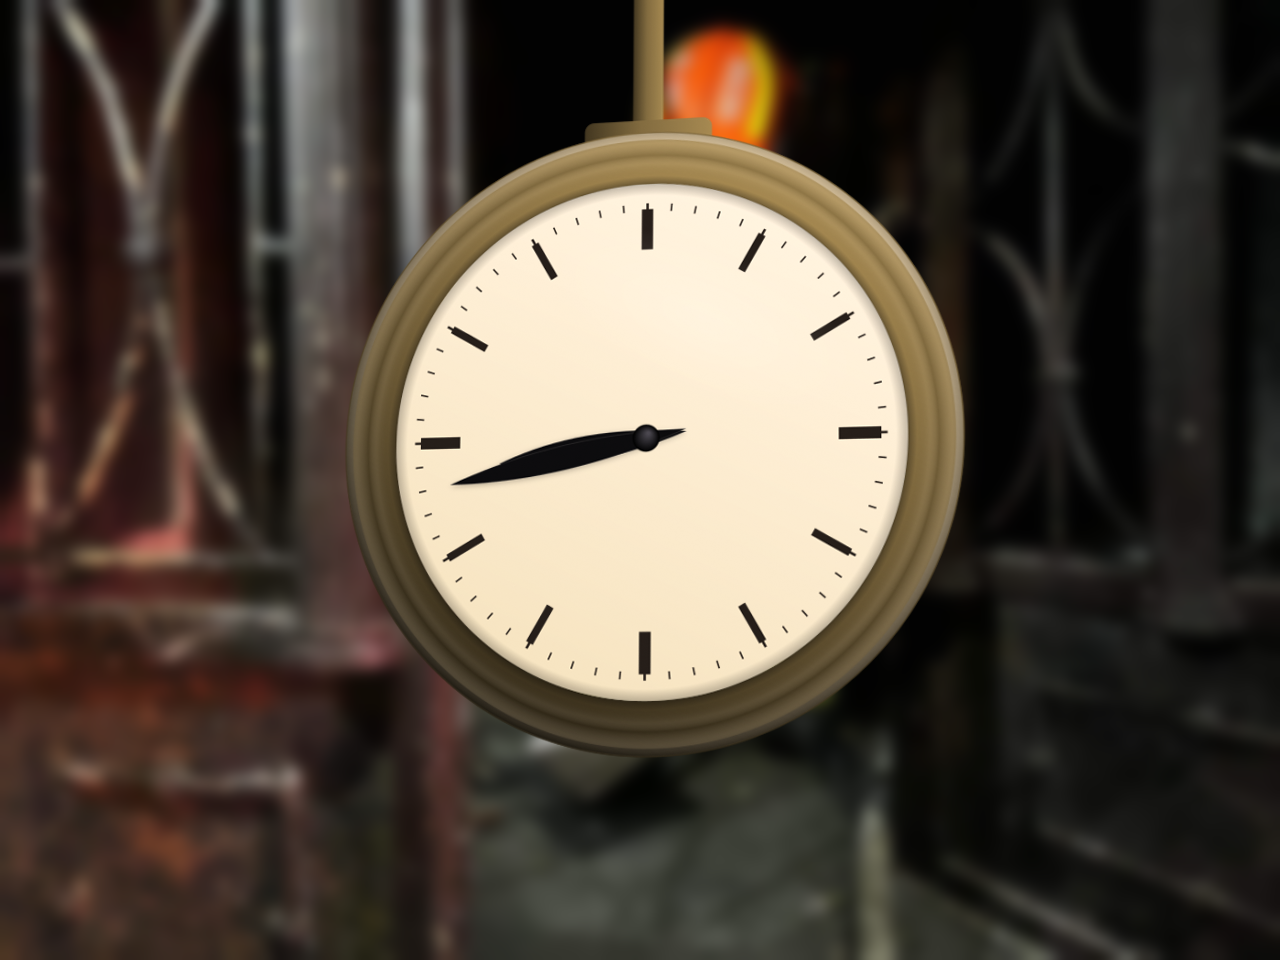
{"hour": 8, "minute": 43}
